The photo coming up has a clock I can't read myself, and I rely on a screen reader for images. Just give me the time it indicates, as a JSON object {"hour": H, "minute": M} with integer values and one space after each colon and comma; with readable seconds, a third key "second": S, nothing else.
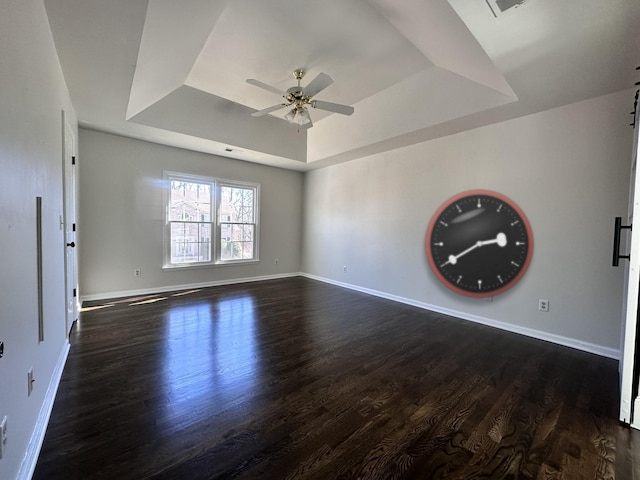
{"hour": 2, "minute": 40}
